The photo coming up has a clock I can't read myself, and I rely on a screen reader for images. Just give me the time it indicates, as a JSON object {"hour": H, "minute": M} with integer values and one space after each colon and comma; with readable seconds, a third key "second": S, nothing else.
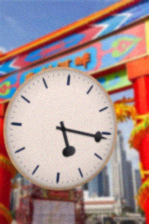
{"hour": 5, "minute": 16}
